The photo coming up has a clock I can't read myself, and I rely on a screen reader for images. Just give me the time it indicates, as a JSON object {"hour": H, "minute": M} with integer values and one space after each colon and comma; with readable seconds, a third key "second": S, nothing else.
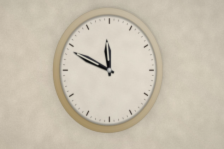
{"hour": 11, "minute": 49}
